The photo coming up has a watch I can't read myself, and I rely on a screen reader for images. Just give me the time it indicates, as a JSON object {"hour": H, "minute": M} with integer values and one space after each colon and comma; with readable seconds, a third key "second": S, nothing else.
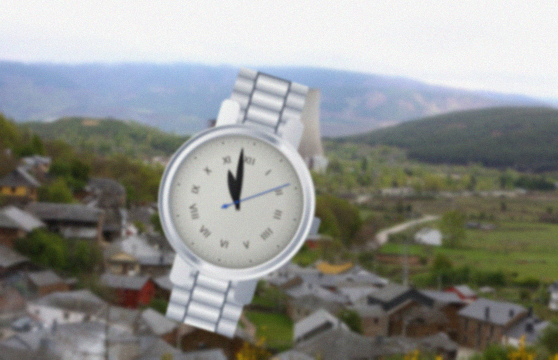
{"hour": 10, "minute": 58, "second": 9}
